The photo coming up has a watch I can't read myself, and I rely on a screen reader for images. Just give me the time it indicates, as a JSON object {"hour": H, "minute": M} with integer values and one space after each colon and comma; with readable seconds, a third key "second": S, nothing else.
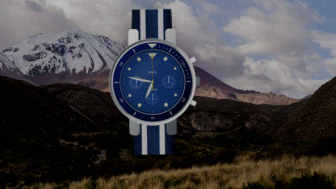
{"hour": 6, "minute": 47}
